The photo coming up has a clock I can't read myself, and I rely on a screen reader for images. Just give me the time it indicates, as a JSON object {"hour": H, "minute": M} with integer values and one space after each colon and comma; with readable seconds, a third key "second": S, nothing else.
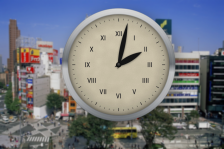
{"hour": 2, "minute": 2}
